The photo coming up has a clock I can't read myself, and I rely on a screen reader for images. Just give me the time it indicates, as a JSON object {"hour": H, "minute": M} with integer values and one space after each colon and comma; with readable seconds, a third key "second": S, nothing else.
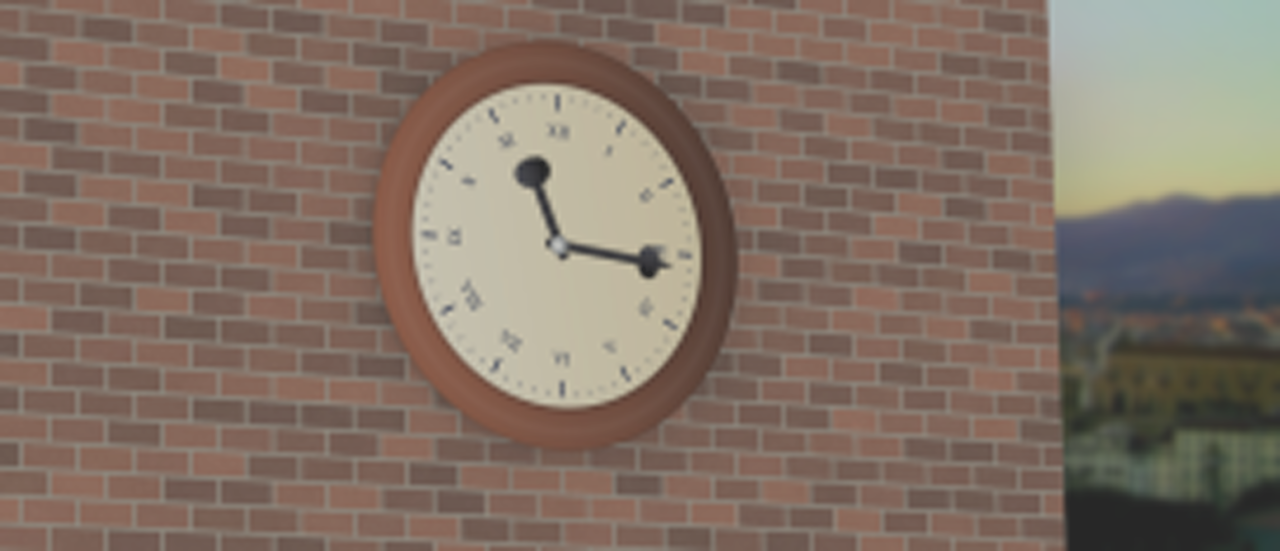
{"hour": 11, "minute": 16}
